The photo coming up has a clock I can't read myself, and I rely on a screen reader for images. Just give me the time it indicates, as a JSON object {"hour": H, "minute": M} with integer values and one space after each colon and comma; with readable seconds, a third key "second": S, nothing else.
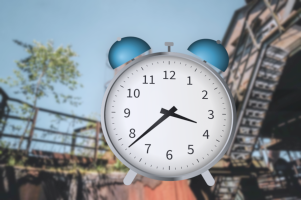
{"hour": 3, "minute": 38}
